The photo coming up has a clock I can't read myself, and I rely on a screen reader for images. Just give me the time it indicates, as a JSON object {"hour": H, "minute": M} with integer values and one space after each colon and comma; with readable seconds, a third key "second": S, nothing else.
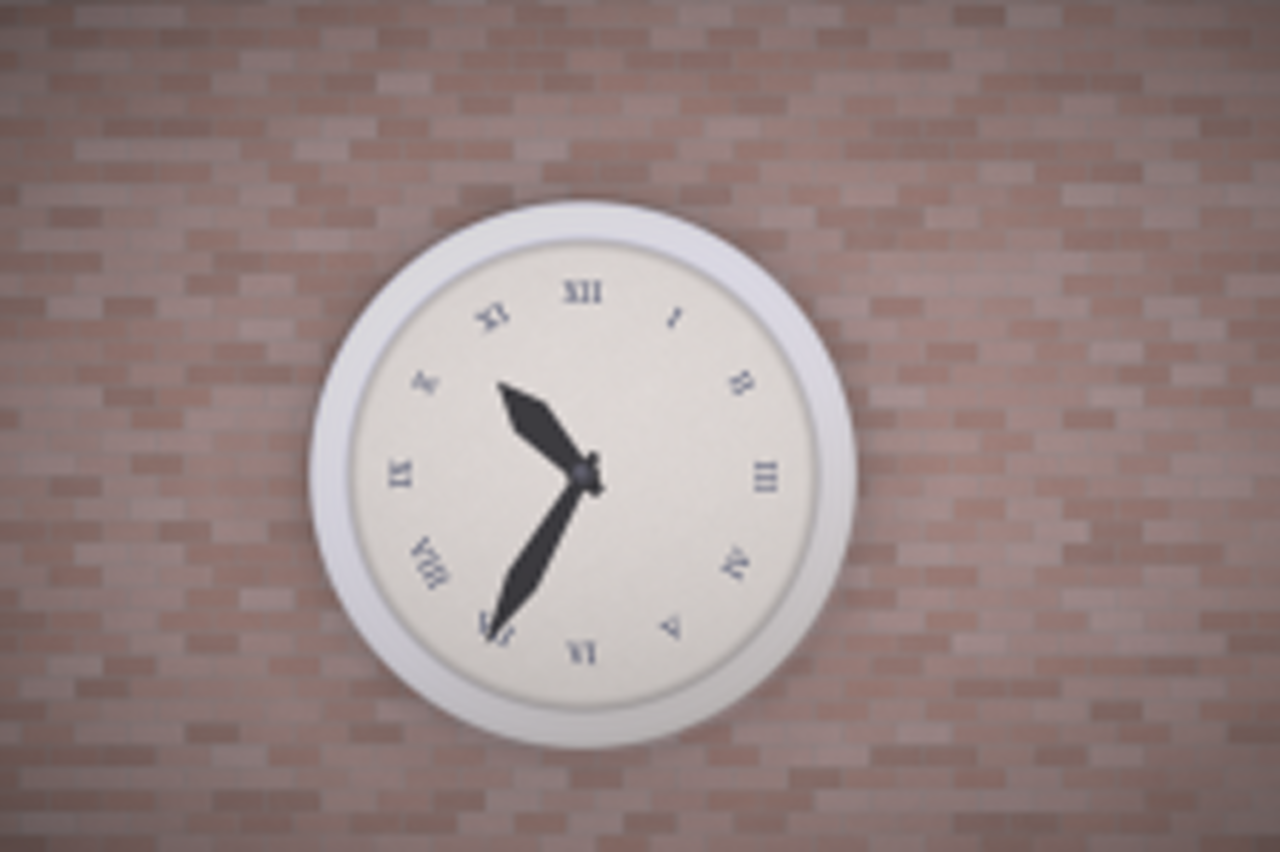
{"hour": 10, "minute": 35}
